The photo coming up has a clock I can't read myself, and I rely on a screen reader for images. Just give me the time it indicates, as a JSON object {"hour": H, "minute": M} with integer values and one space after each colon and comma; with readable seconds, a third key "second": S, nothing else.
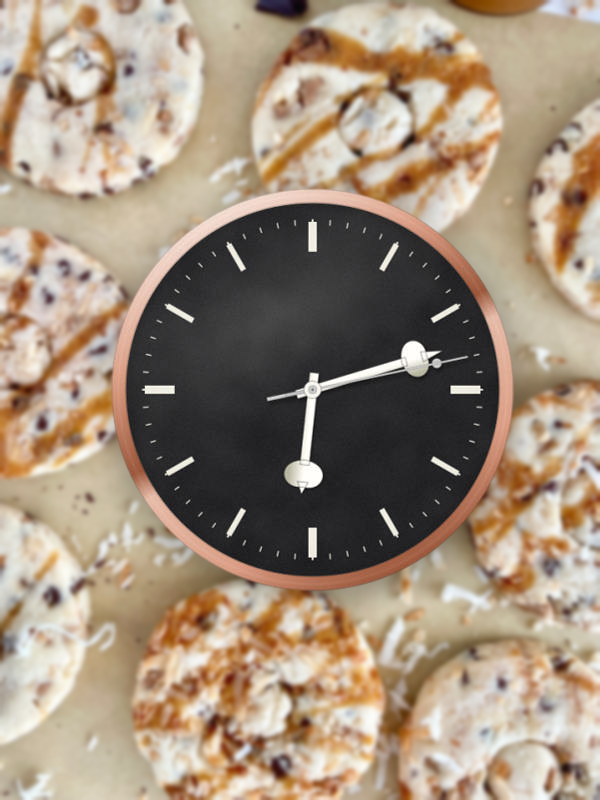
{"hour": 6, "minute": 12, "second": 13}
